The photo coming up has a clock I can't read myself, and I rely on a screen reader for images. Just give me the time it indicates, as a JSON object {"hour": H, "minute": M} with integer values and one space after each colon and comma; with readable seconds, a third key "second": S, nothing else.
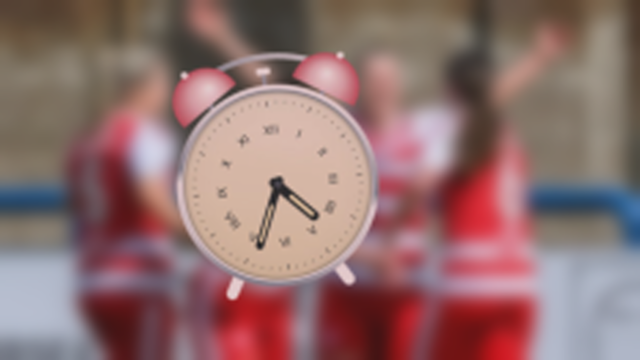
{"hour": 4, "minute": 34}
